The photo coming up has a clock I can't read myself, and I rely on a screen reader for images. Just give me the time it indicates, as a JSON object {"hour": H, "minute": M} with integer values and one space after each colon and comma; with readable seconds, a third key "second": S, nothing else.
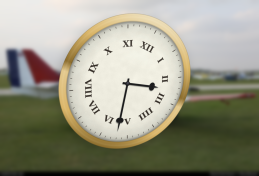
{"hour": 2, "minute": 27}
